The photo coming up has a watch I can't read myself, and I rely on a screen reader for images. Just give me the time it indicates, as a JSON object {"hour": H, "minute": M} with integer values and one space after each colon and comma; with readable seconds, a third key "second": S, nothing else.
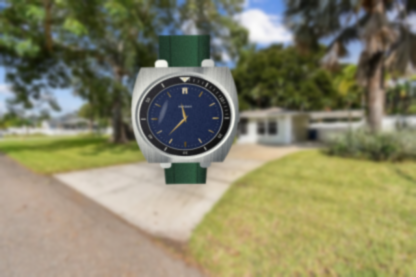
{"hour": 11, "minute": 37}
